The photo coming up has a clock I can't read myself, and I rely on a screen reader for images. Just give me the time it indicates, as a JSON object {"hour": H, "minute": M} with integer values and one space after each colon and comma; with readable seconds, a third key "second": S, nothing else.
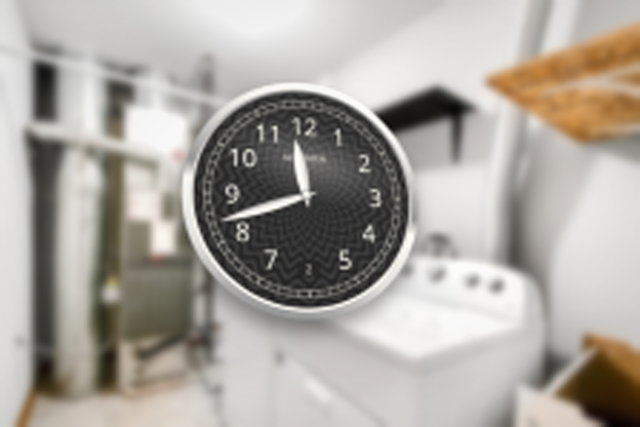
{"hour": 11, "minute": 42}
